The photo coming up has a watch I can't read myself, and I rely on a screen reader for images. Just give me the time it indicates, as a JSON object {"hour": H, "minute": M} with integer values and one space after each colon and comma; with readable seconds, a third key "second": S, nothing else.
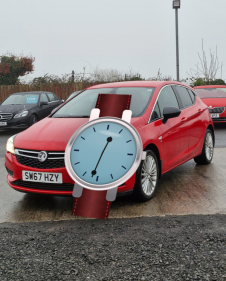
{"hour": 12, "minute": 32}
